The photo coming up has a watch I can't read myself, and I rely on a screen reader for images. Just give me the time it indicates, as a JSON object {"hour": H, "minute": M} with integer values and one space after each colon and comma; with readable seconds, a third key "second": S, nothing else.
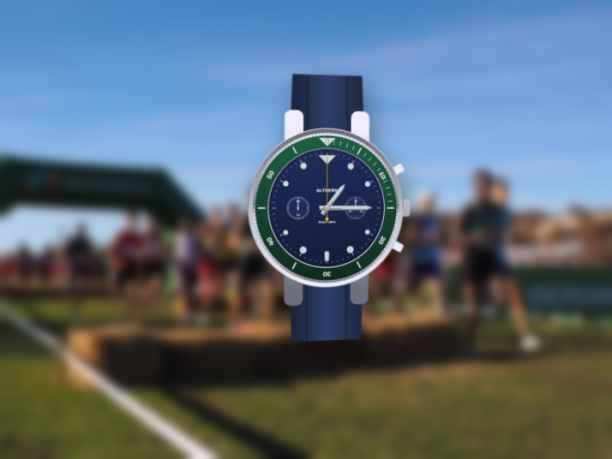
{"hour": 1, "minute": 15}
